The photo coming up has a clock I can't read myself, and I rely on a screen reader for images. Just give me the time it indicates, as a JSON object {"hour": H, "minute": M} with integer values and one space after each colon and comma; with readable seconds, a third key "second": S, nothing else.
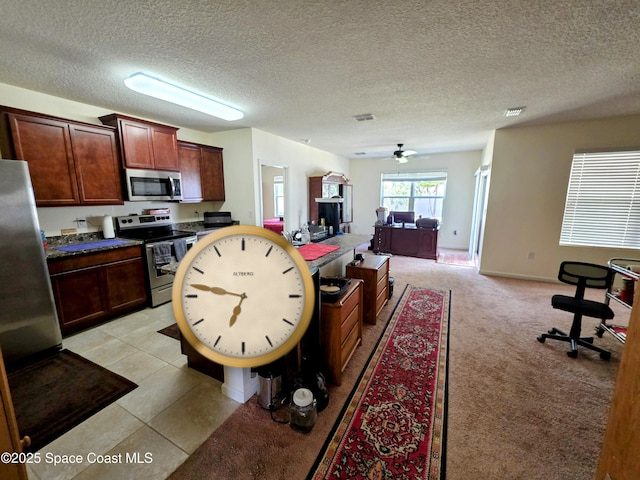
{"hour": 6, "minute": 47}
